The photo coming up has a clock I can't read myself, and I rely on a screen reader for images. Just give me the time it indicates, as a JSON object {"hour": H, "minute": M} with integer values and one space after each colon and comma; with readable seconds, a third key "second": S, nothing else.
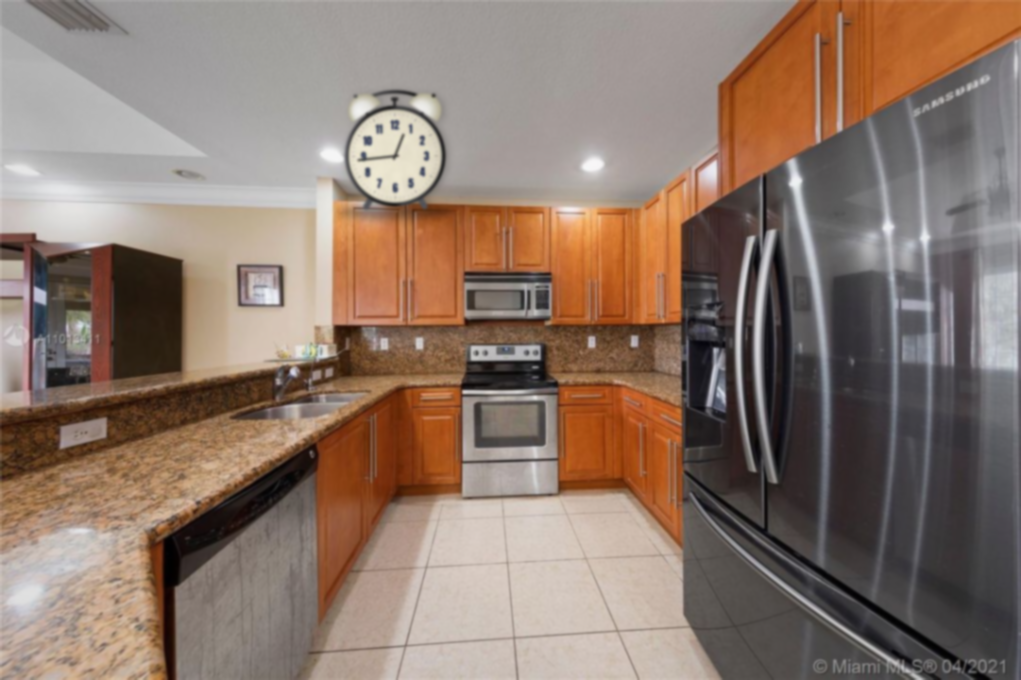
{"hour": 12, "minute": 44}
